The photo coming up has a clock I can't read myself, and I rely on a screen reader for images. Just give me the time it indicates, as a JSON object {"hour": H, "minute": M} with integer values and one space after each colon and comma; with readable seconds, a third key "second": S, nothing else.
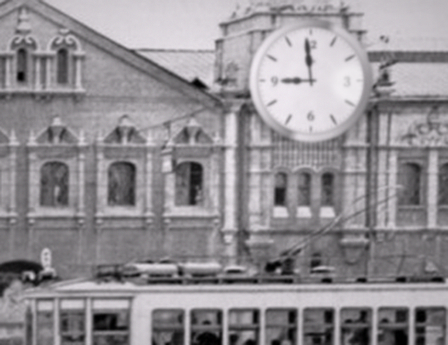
{"hour": 8, "minute": 59}
